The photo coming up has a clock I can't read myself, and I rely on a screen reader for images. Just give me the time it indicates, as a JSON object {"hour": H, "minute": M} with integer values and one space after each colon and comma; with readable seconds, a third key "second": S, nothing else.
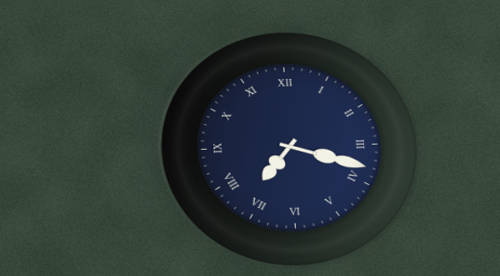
{"hour": 7, "minute": 18}
